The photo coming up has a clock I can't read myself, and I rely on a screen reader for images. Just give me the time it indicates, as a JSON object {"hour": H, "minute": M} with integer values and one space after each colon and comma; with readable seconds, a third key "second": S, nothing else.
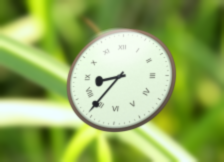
{"hour": 8, "minute": 36}
